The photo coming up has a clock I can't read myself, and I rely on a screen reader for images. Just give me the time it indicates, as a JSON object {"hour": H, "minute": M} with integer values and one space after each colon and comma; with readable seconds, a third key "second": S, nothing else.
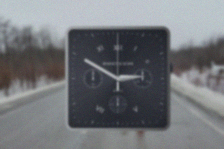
{"hour": 2, "minute": 50}
